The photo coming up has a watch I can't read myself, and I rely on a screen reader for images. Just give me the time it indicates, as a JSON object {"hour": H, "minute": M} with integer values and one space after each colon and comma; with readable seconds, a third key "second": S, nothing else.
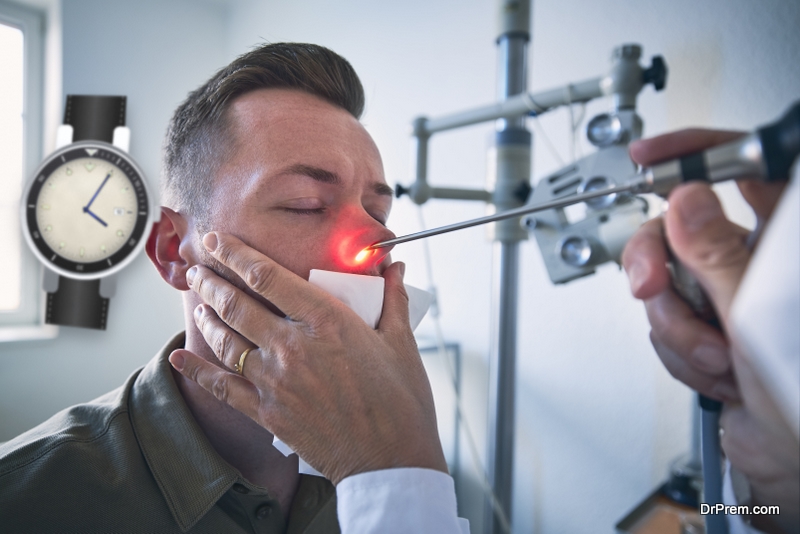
{"hour": 4, "minute": 5}
